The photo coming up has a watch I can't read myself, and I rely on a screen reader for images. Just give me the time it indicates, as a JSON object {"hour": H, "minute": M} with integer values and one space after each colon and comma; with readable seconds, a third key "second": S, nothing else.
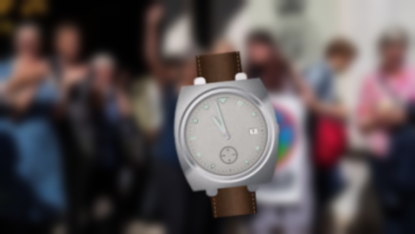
{"hour": 10, "minute": 58}
